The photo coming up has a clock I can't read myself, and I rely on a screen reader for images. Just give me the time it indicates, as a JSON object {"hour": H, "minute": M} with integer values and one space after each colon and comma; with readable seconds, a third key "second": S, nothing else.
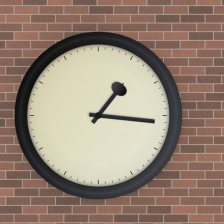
{"hour": 1, "minute": 16}
